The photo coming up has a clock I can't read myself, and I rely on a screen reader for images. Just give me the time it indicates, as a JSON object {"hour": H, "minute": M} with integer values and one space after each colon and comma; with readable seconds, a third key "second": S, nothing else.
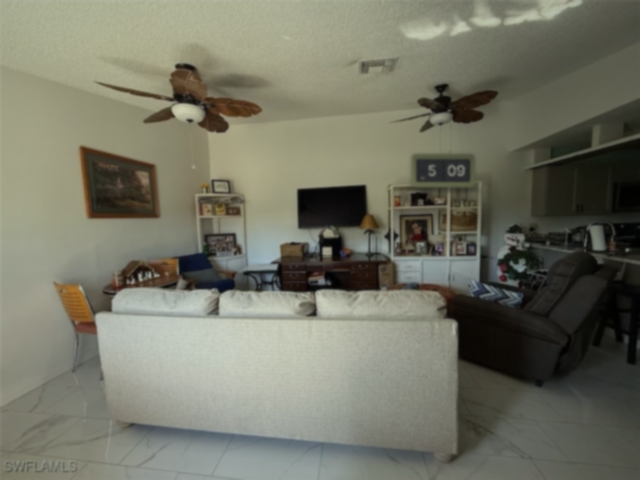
{"hour": 5, "minute": 9}
